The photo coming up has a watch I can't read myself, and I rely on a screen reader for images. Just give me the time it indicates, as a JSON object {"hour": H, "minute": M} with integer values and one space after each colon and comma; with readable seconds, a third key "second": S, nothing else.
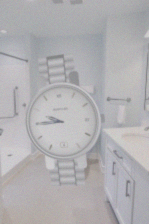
{"hour": 9, "minute": 45}
